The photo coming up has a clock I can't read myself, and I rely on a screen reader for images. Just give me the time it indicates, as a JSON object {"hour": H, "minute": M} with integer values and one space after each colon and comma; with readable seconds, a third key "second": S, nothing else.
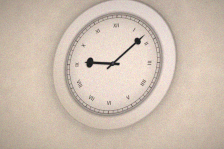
{"hour": 9, "minute": 8}
